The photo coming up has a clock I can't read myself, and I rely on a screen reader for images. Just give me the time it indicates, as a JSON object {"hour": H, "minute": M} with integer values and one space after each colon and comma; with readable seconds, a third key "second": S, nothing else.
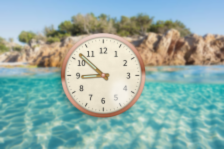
{"hour": 8, "minute": 52}
